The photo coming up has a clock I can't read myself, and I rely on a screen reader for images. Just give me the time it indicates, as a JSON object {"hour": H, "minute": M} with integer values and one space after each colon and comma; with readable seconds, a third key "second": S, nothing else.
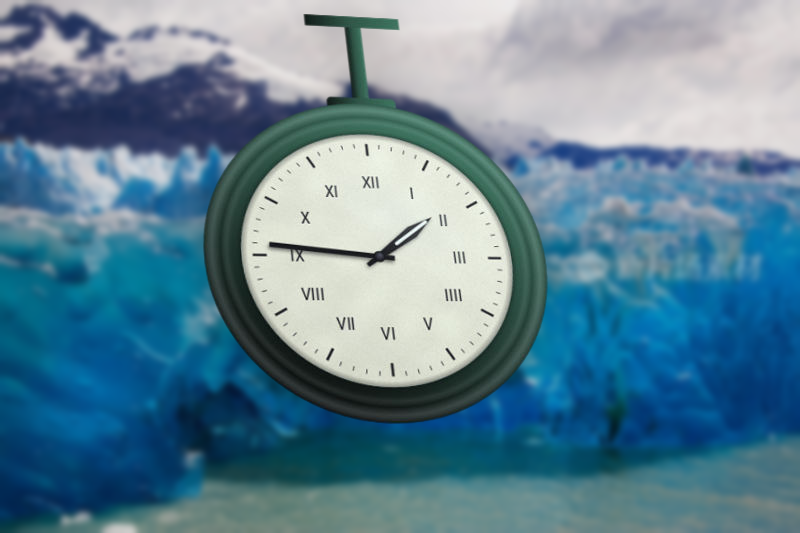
{"hour": 1, "minute": 46}
